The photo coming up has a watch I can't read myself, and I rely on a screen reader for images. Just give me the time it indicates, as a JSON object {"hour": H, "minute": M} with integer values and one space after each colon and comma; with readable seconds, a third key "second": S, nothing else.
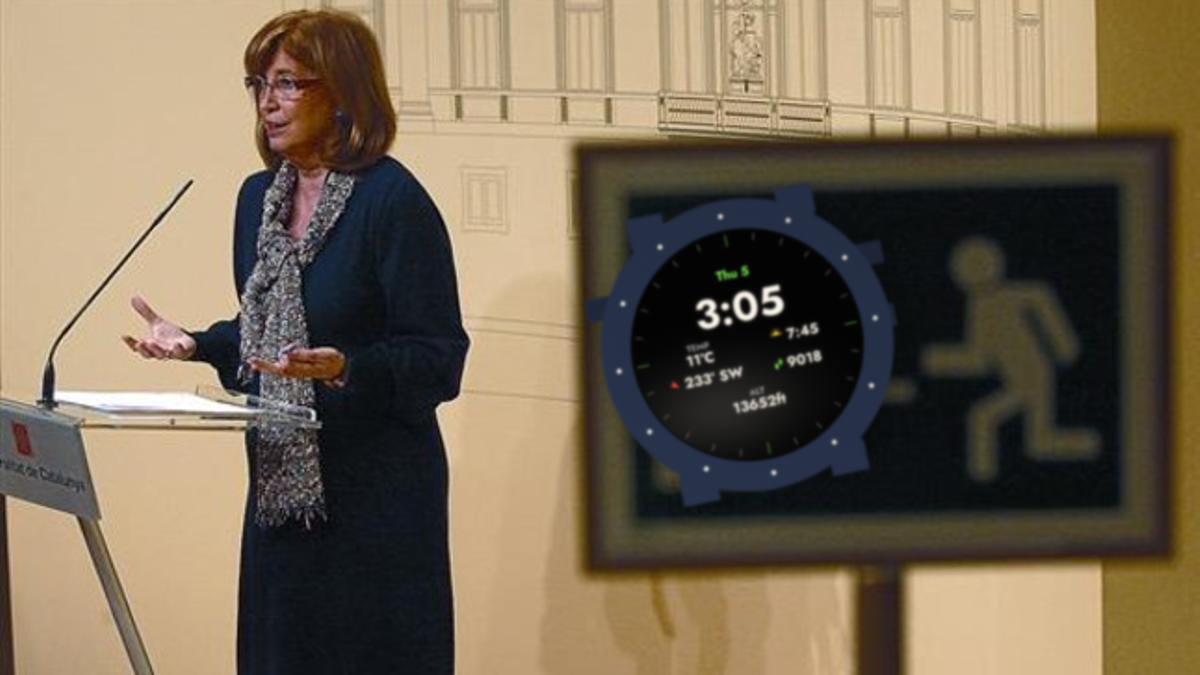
{"hour": 3, "minute": 5}
